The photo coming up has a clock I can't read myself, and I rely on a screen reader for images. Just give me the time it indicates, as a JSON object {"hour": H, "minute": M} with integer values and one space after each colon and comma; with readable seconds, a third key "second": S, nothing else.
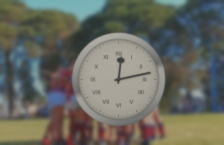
{"hour": 12, "minute": 13}
